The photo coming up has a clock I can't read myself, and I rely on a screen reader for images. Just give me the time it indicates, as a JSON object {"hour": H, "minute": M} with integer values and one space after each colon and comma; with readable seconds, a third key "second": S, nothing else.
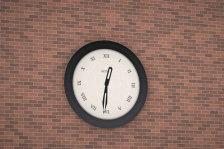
{"hour": 12, "minute": 31}
